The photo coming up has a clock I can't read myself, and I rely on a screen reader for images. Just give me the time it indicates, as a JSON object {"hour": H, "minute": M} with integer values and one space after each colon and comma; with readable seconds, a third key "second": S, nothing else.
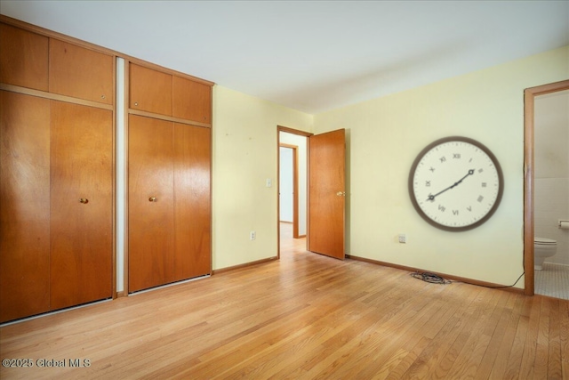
{"hour": 1, "minute": 40}
